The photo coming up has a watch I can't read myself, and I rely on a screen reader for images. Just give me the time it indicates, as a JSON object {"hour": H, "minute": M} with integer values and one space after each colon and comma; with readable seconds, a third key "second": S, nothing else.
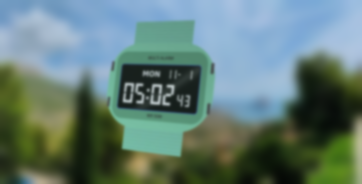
{"hour": 5, "minute": 2}
